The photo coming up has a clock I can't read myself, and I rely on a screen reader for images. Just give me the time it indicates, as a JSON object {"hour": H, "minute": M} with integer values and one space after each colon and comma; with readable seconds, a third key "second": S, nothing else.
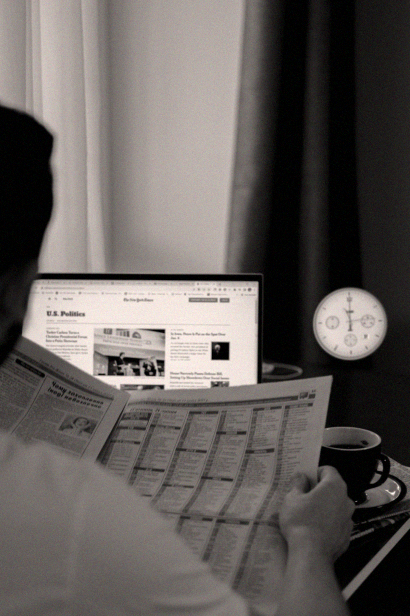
{"hour": 11, "minute": 14}
